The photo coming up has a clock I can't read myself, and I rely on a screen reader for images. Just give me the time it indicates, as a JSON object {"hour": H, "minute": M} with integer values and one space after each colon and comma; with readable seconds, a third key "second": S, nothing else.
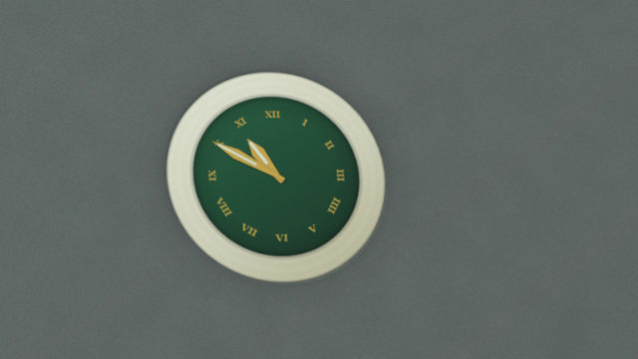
{"hour": 10, "minute": 50}
